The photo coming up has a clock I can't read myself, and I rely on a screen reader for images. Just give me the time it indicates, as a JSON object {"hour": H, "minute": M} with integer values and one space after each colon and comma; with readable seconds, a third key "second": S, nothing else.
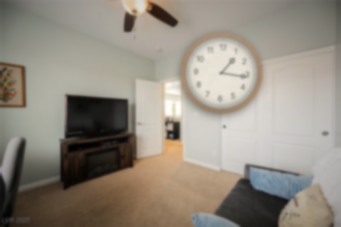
{"hour": 1, "minute": 16}
